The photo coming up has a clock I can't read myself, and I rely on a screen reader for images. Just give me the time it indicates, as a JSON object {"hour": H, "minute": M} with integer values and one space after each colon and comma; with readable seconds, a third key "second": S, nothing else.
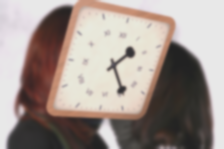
{"hour": 1, "minute": 24}
